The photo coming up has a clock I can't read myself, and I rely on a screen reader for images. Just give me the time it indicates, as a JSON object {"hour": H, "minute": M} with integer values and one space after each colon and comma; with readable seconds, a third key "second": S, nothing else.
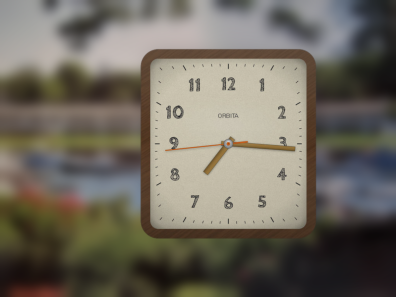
{"hour": 7, "minute": 15, "second": 44}
